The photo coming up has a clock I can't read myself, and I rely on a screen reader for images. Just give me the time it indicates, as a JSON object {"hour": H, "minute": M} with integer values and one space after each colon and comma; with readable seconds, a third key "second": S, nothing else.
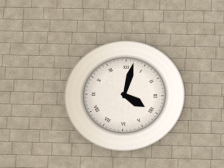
{"hour": 4, "minute": 2}
